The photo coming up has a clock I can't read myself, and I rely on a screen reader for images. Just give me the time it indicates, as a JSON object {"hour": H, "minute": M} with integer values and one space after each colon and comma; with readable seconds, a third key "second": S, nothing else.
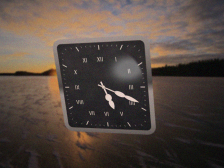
{"hour": 5, "minute": 19}
